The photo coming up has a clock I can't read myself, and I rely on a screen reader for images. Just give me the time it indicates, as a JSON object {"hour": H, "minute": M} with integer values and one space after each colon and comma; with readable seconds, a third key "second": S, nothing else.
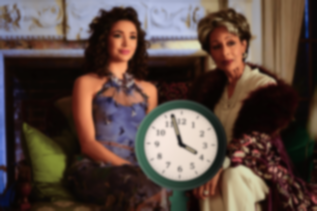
{"hour": 3, "minute": 57}
